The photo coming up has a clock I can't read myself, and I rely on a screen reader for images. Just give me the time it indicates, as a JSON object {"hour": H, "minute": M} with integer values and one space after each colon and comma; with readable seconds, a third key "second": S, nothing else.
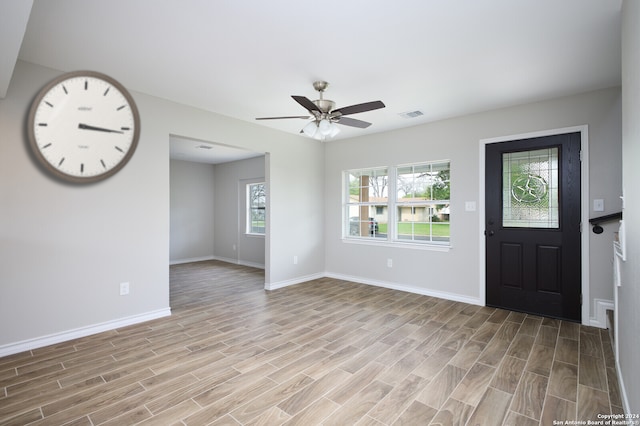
{"hour": 3, "minute": 16}
